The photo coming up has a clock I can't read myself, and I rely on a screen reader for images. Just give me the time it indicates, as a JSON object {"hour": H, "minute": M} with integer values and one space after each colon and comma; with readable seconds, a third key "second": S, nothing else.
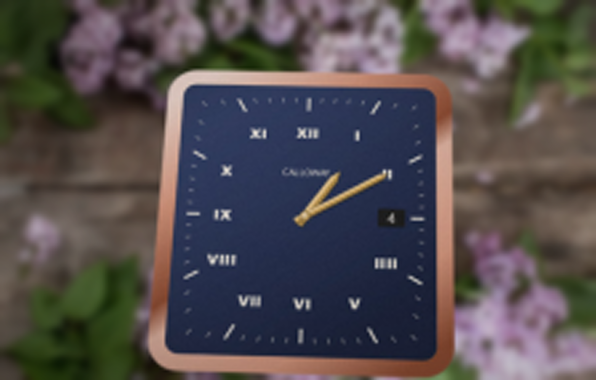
{"hour": 1, "minute": 10}
